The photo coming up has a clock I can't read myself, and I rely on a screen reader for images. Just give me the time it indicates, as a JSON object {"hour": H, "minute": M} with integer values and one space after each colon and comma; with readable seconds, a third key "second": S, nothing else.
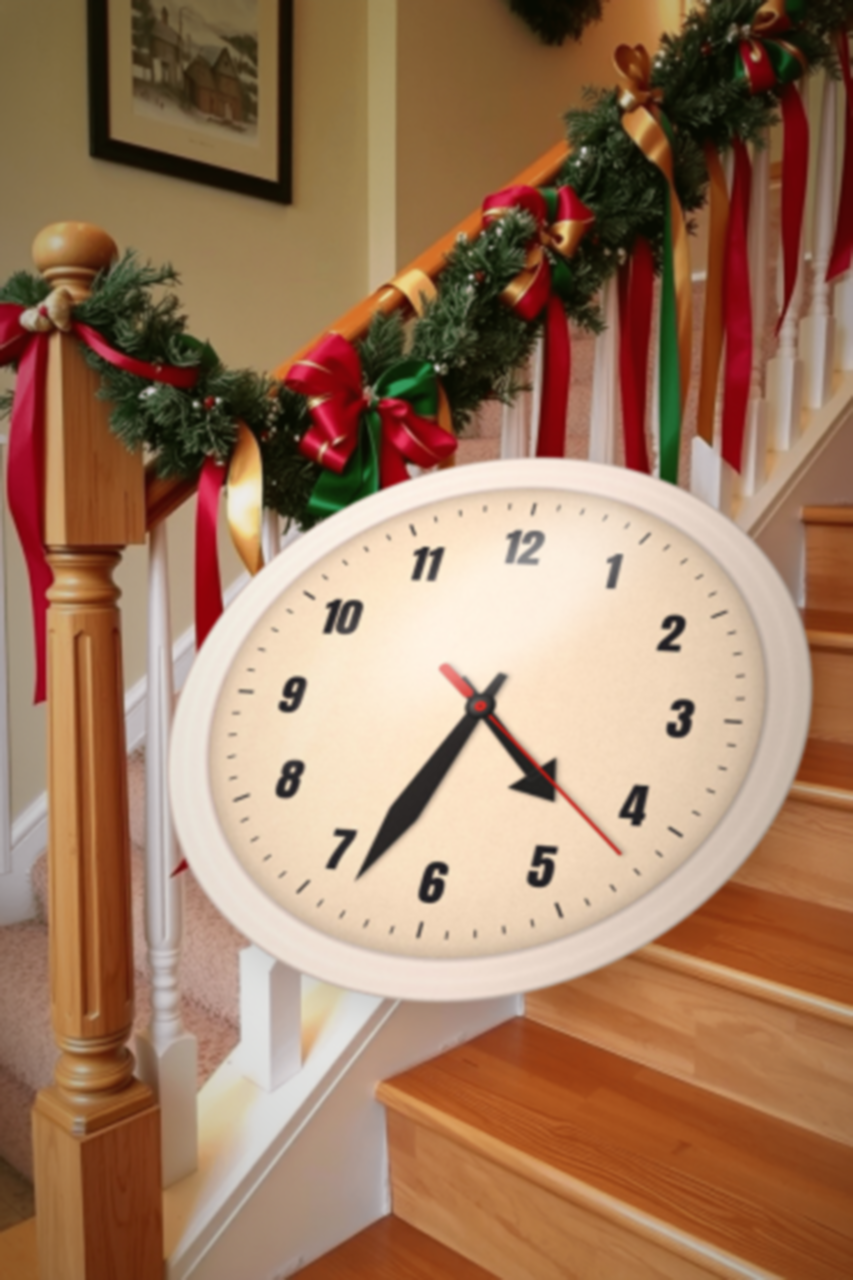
{"hour": 4, "minute": 33, "second": 22}
